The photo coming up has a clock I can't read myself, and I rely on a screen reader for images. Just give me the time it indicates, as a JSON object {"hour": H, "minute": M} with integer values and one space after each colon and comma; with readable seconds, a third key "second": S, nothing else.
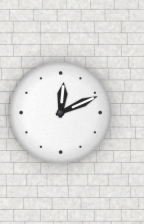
{"hour": 12, "minute": 11}
